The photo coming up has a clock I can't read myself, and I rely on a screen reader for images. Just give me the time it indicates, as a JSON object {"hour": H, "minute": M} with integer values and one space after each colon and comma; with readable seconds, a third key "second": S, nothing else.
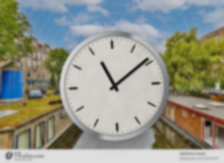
{"hour": 11, "minute": 9}
